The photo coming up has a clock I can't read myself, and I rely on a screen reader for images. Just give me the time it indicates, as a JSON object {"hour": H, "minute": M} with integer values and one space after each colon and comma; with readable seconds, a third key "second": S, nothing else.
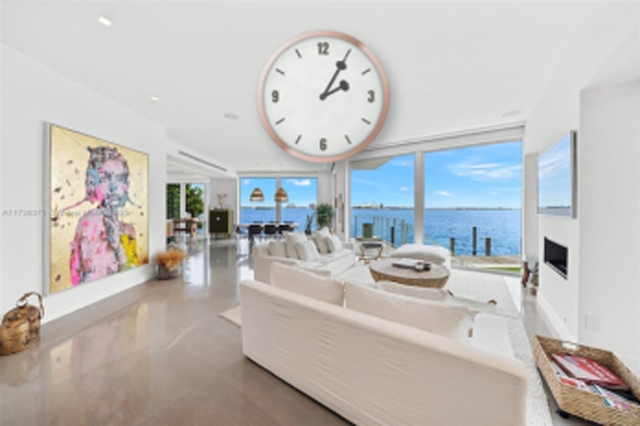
{"hour": 2, "minute": 5}
